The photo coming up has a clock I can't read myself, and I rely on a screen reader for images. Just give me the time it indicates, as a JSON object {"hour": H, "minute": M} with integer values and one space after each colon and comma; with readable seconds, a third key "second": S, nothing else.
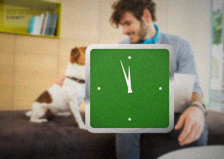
{"hour": 11, "minute": 57}
